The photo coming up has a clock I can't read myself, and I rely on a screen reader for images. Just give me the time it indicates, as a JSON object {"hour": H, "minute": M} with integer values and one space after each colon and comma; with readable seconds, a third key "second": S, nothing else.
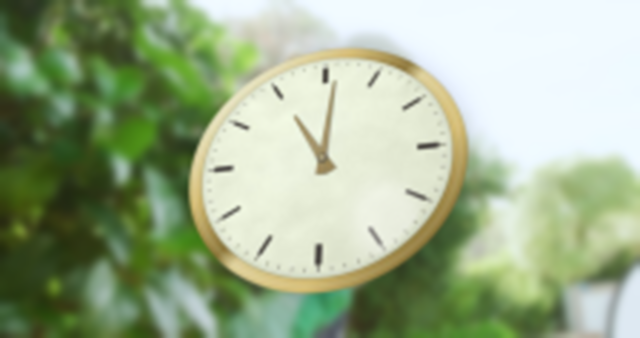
{"hour": 11, "minute": 1}
